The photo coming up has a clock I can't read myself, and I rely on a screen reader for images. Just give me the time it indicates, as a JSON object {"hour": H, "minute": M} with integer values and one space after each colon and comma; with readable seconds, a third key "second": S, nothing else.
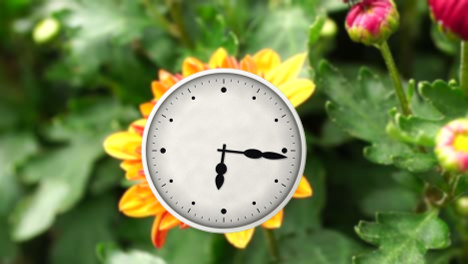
{"hour": 6, "minute": 16}
